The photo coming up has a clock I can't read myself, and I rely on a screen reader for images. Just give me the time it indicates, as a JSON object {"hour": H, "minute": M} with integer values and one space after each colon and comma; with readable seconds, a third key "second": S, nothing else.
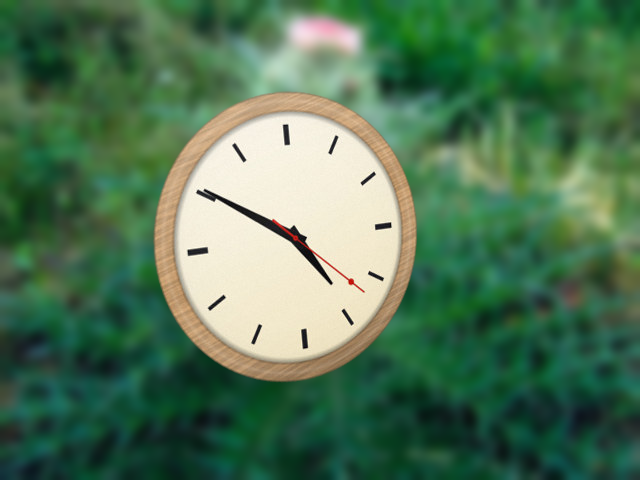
{"hour": 4, "minute": 50, "second": 22}
